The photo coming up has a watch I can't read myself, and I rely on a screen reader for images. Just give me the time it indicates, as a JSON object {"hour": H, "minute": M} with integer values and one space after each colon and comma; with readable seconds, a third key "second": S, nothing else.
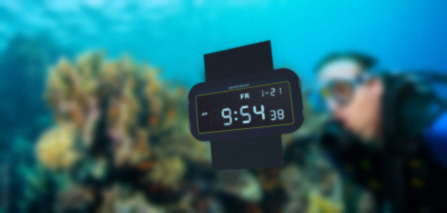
{"hour": 9, "minute": 54}
